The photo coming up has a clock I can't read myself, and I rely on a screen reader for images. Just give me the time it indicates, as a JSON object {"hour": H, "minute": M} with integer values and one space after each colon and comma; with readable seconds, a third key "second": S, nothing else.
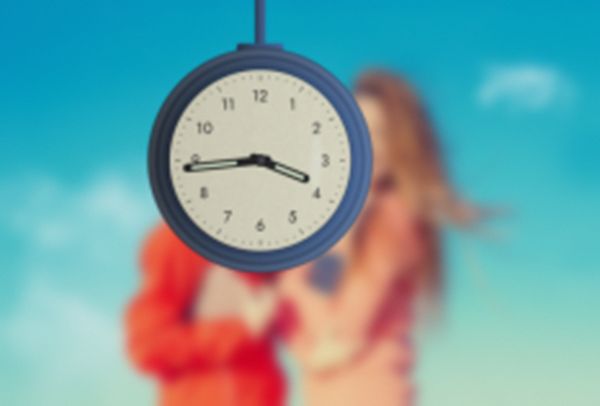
{"hour": 3, "minute": 44}
